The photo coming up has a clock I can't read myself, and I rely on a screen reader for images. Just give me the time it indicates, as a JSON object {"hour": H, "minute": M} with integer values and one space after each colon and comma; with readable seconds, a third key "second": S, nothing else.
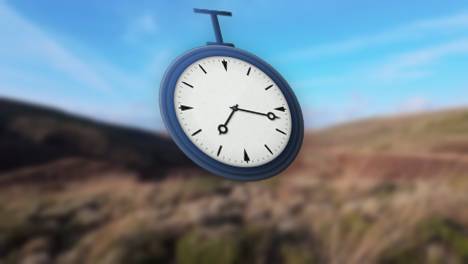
{"hour": 7, "minute": 17}
